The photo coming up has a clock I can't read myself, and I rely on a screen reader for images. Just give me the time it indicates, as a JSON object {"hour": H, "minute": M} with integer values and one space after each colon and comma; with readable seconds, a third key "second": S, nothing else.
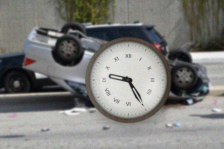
{"hour": 9, "minute": 25}
